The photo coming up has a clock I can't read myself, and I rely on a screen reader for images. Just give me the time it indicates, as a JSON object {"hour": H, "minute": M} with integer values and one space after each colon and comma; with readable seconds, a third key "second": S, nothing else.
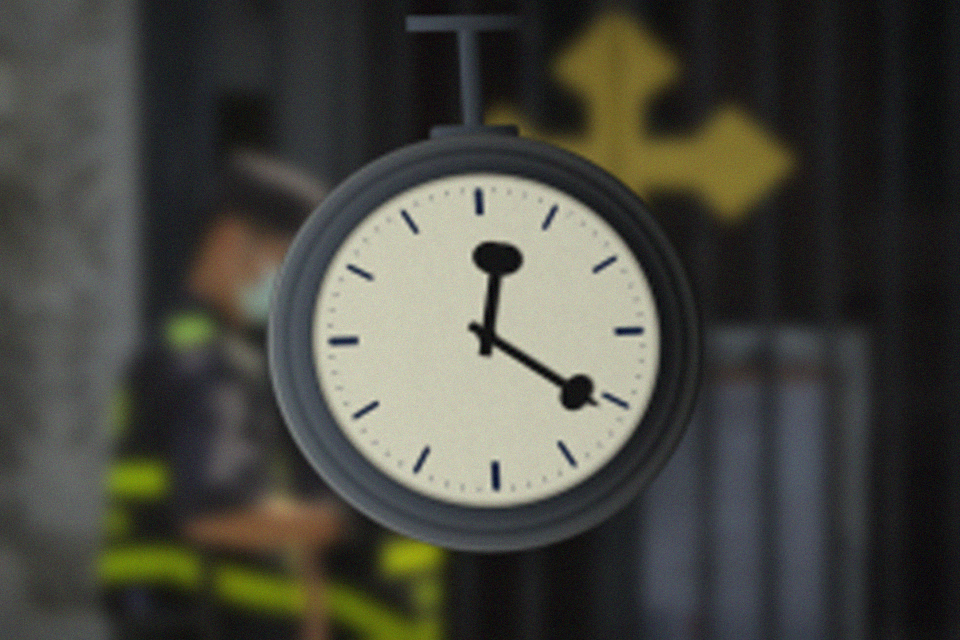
{"hour": 12, "minute": 21}
